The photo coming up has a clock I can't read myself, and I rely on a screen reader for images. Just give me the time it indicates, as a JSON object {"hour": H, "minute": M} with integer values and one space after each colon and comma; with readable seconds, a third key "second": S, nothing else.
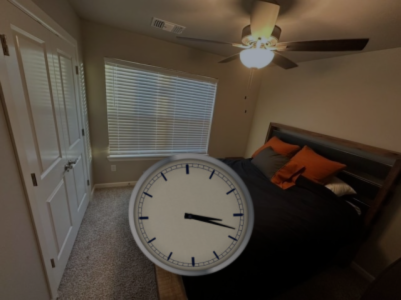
{"hour": 3, "minute": 18}
